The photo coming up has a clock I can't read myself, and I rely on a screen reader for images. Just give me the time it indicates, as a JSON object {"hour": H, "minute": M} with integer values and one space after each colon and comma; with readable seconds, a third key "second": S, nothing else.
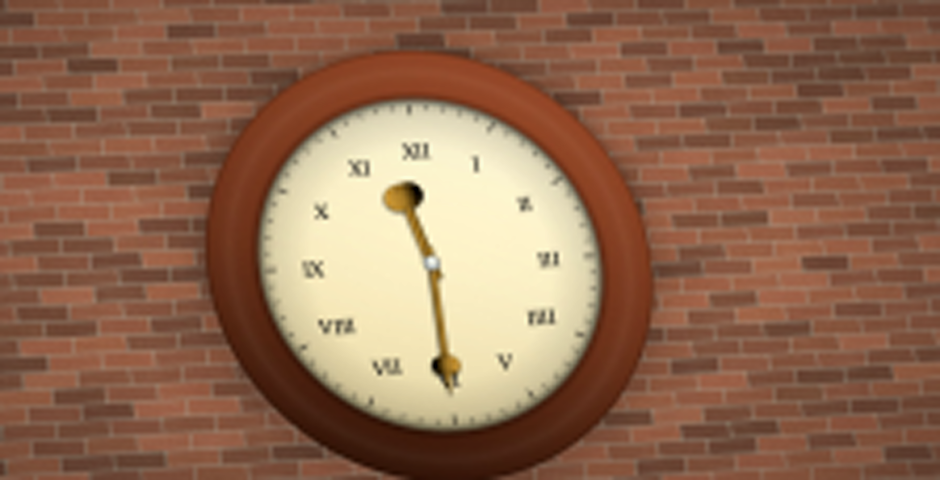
{"hour": 11, "minute": 30}
